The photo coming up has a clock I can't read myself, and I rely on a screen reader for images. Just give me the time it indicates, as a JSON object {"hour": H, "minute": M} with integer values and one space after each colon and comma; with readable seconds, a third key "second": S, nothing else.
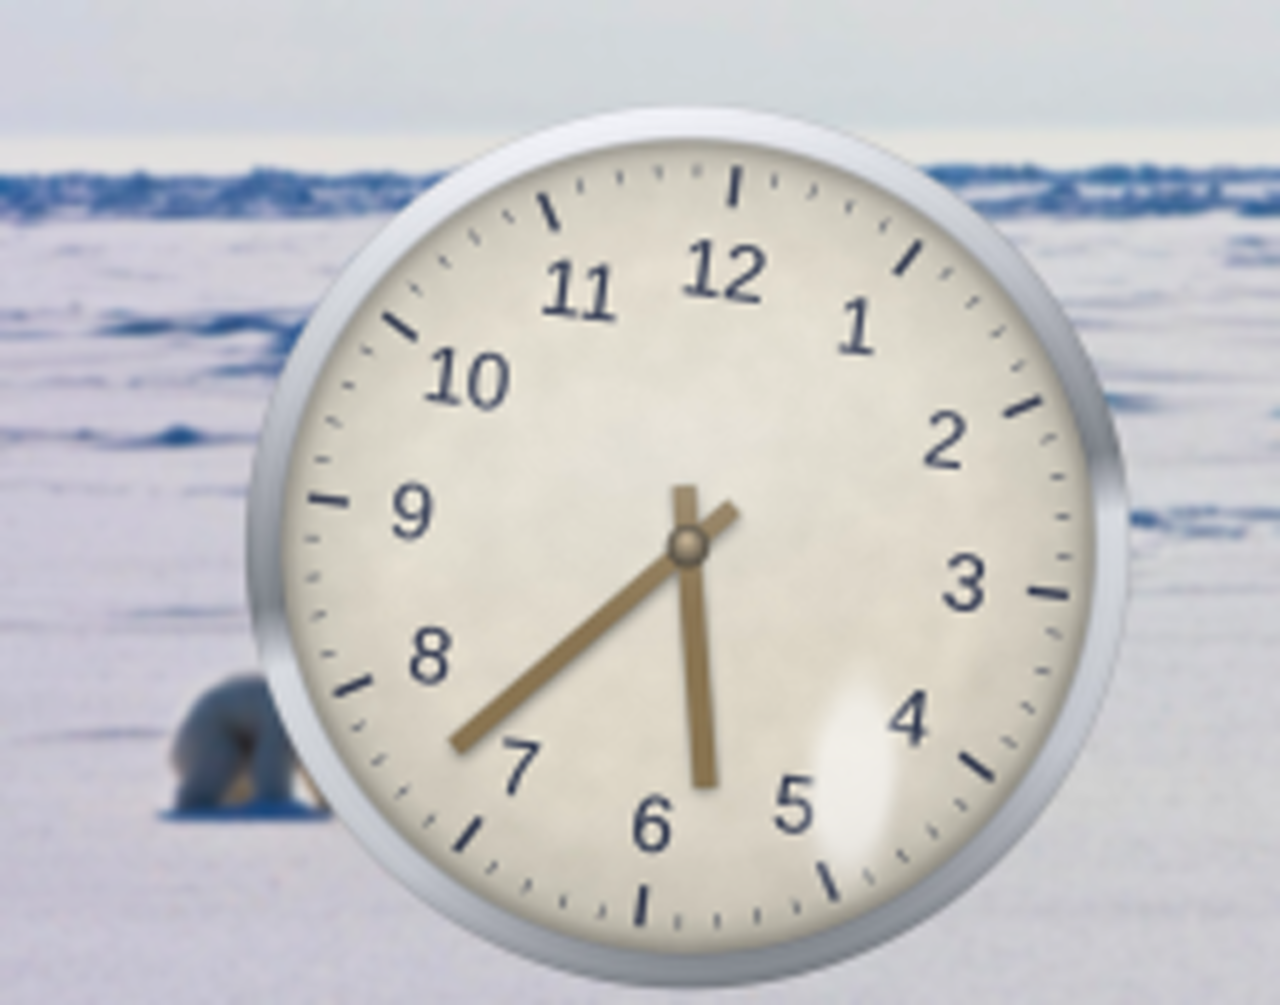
{"hour": 5, "minute": 37}
